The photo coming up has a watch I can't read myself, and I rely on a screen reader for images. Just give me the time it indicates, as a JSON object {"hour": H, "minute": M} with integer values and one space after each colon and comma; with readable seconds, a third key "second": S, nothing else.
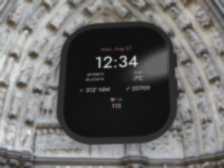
{"hour": 12, "minute": 34}
